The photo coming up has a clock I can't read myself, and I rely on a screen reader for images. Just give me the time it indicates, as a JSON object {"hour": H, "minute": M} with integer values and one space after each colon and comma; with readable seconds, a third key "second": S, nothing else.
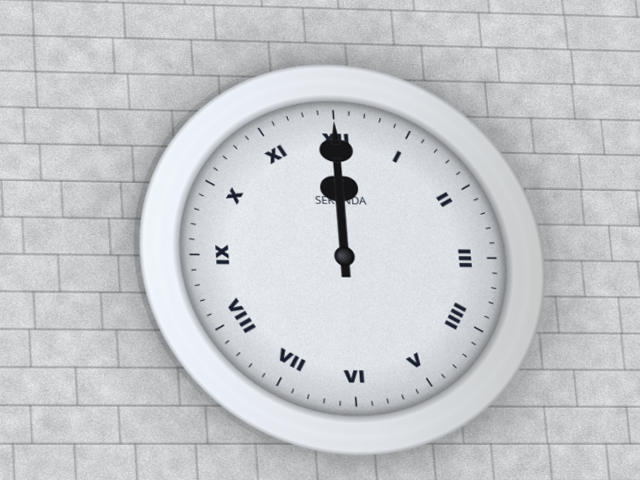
{"hour": 12, "minute": 0}
